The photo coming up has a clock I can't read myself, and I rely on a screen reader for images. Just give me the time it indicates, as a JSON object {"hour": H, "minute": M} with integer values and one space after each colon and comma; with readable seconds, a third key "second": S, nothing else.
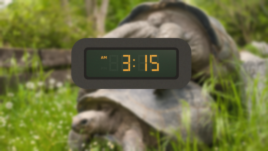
{"hour": 3, "minute": 15}
